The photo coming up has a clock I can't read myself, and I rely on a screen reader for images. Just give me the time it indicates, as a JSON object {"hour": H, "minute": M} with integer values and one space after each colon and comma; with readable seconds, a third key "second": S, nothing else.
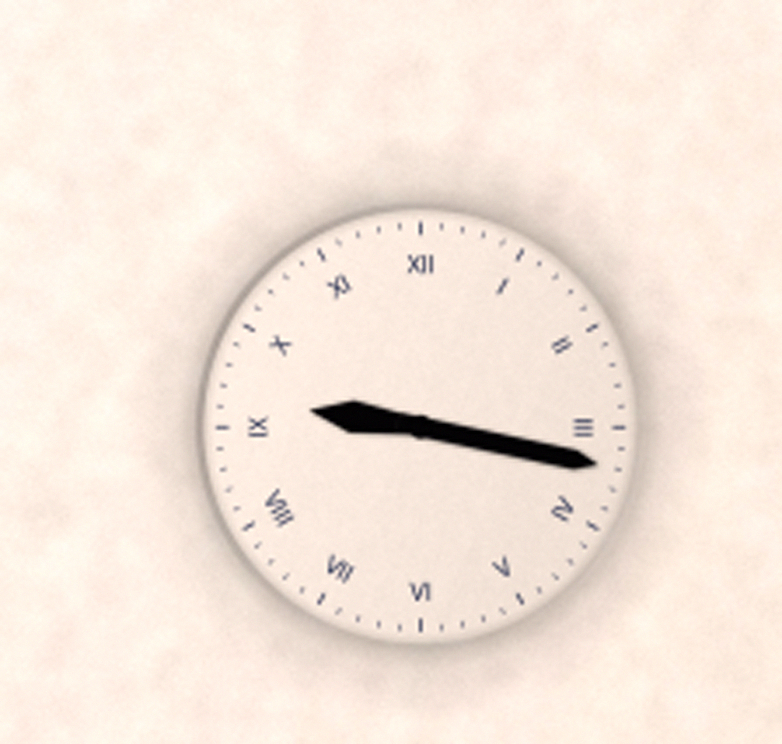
{"hour": 9, "minute": 17}
